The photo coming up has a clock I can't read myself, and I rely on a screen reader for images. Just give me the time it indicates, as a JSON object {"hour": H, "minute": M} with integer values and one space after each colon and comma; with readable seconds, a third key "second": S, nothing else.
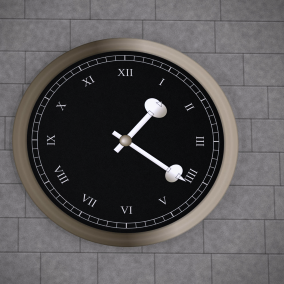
{"hour": 1, "minute": 21}
